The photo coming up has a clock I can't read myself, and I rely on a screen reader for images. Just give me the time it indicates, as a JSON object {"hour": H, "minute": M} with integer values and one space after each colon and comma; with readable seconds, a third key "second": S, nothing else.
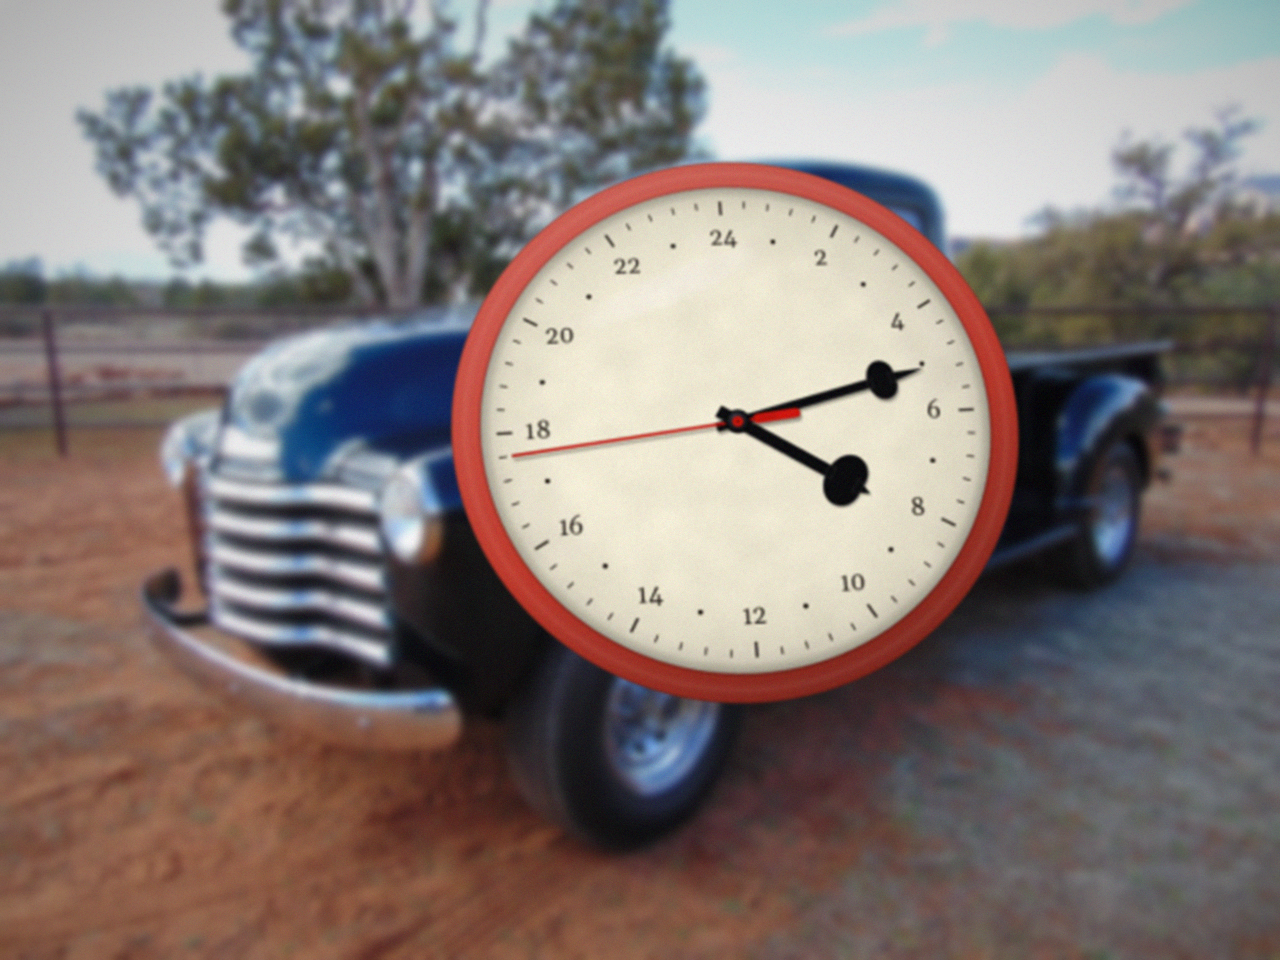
{"hour": 8, "minute": 12, "second": 44}
